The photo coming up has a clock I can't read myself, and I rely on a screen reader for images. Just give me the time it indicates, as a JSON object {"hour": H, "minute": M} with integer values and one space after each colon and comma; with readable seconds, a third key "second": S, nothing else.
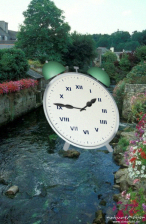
{"hour": 1, "minute": 46}
